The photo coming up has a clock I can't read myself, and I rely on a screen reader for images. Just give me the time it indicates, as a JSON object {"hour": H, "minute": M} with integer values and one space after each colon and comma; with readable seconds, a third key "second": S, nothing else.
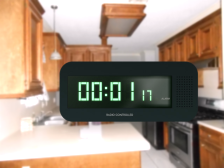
{"hour": 0, "minute": 1, "second": 17}
